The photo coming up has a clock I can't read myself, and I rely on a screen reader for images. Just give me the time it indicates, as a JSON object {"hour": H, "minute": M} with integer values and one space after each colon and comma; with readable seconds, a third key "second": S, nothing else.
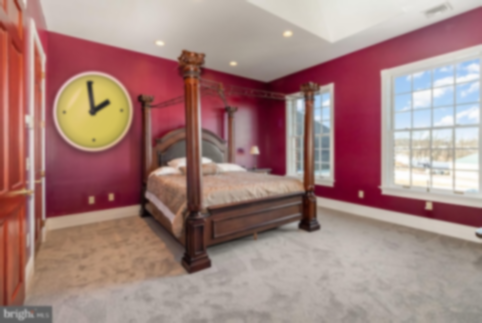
{"hour": 1, "minute": 59}
